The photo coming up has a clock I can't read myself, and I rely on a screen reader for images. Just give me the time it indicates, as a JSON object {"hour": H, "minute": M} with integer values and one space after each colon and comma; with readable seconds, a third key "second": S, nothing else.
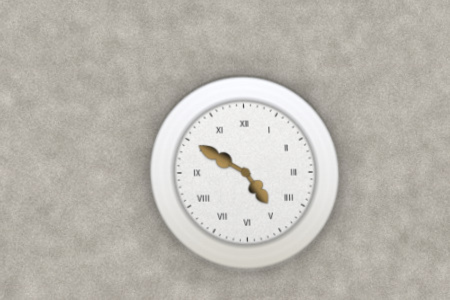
{"hour": 4, "minute": 50}
